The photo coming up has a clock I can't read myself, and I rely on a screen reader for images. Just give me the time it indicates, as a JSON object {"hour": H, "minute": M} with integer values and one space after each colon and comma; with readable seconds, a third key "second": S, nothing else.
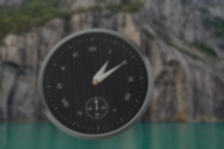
{"hour": 1, "minute": 10}
